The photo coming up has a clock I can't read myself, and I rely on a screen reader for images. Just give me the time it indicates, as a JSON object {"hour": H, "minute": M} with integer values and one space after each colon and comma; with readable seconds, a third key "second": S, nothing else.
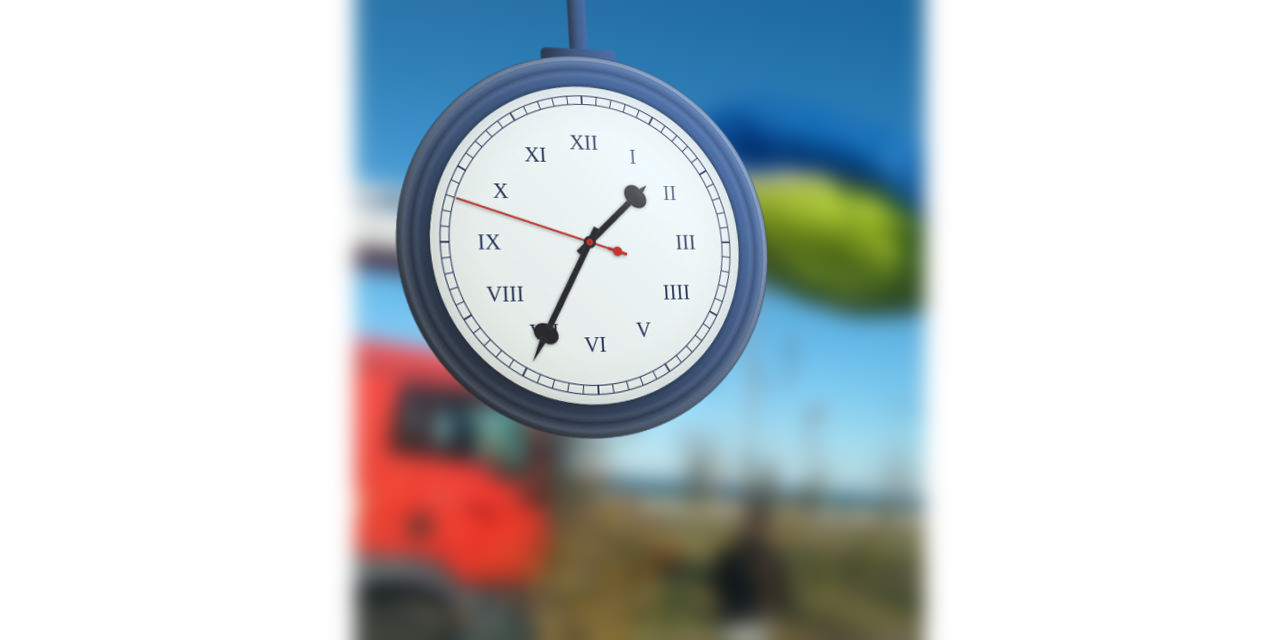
{"hour": 1, "minute": 34, "second": 48}
